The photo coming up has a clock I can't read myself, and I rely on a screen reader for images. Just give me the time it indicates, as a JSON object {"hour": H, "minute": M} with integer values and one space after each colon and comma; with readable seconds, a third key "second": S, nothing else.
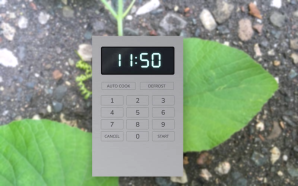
{"hour": 11, "minute": 50}
